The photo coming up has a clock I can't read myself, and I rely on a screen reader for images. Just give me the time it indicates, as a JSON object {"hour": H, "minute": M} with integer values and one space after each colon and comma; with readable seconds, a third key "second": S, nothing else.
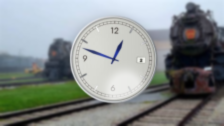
{"hour": 12, "minute": 48}
